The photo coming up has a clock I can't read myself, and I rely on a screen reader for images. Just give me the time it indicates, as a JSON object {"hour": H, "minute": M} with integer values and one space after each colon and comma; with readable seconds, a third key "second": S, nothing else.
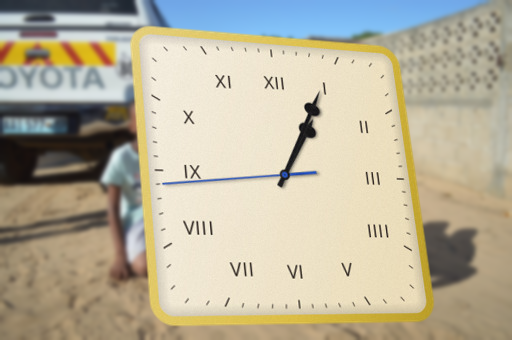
{"hour": 1, "minute": 4, "second": 44}
